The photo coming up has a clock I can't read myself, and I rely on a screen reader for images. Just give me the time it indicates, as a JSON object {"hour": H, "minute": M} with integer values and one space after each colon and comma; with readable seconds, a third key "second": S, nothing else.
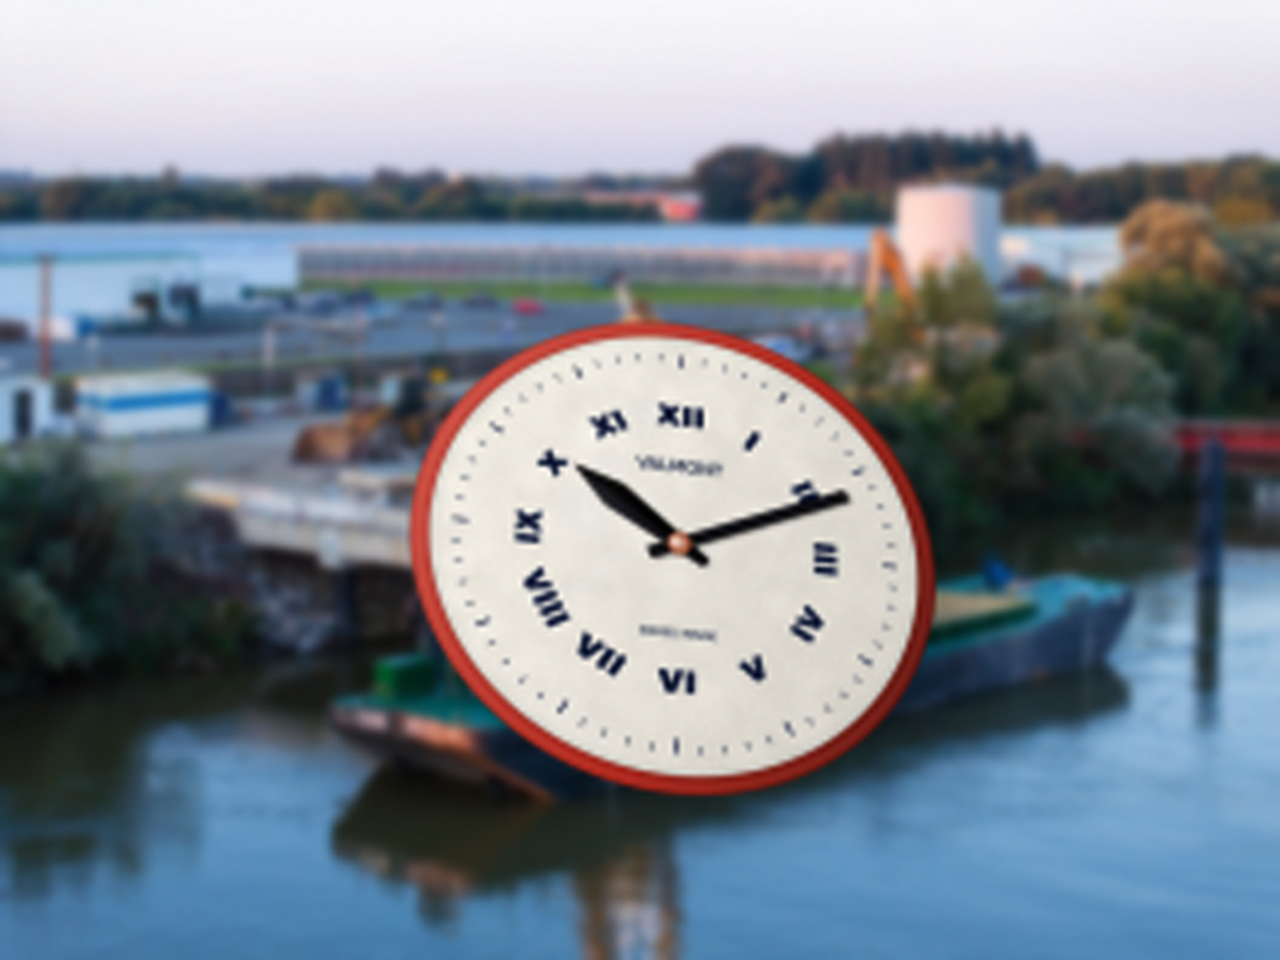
{"hour": 10, "minute": 11}
